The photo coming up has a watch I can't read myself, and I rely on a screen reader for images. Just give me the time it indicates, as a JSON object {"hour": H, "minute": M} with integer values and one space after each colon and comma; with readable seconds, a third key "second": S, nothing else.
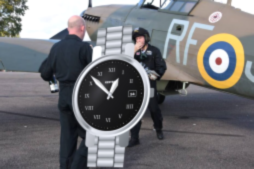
{"hour": 12, "minute": 52}
